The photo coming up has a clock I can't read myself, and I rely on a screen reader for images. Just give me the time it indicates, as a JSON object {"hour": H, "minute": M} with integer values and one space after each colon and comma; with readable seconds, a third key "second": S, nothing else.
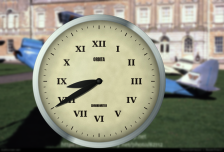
{"hour": 8, "minute": 40}
